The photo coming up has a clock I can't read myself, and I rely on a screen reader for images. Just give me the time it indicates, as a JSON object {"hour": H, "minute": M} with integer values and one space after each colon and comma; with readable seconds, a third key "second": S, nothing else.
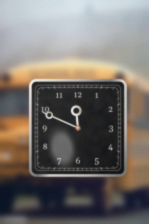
{"hour": 11, "minute": 49}
